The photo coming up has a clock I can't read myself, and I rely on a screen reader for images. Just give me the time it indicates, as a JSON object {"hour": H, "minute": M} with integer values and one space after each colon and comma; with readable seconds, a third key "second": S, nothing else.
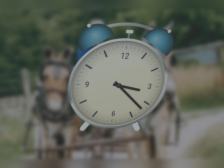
{"hour": 3, "minute": 22}
